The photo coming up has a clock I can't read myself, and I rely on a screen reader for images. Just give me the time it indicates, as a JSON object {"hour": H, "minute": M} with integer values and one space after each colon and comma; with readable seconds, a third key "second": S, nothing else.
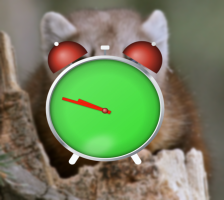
{"hour": 9, "minute": 48}
